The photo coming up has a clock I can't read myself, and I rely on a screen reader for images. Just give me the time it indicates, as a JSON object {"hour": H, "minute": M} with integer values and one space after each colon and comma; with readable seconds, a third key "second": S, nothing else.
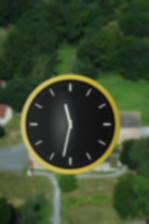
{"hour": 11, "minute": 32}
